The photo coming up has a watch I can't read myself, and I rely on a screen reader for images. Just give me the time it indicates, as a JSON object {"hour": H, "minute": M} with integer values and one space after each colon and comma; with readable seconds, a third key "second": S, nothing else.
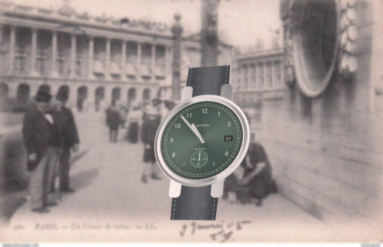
{"hour": 10, "minute": 53}
